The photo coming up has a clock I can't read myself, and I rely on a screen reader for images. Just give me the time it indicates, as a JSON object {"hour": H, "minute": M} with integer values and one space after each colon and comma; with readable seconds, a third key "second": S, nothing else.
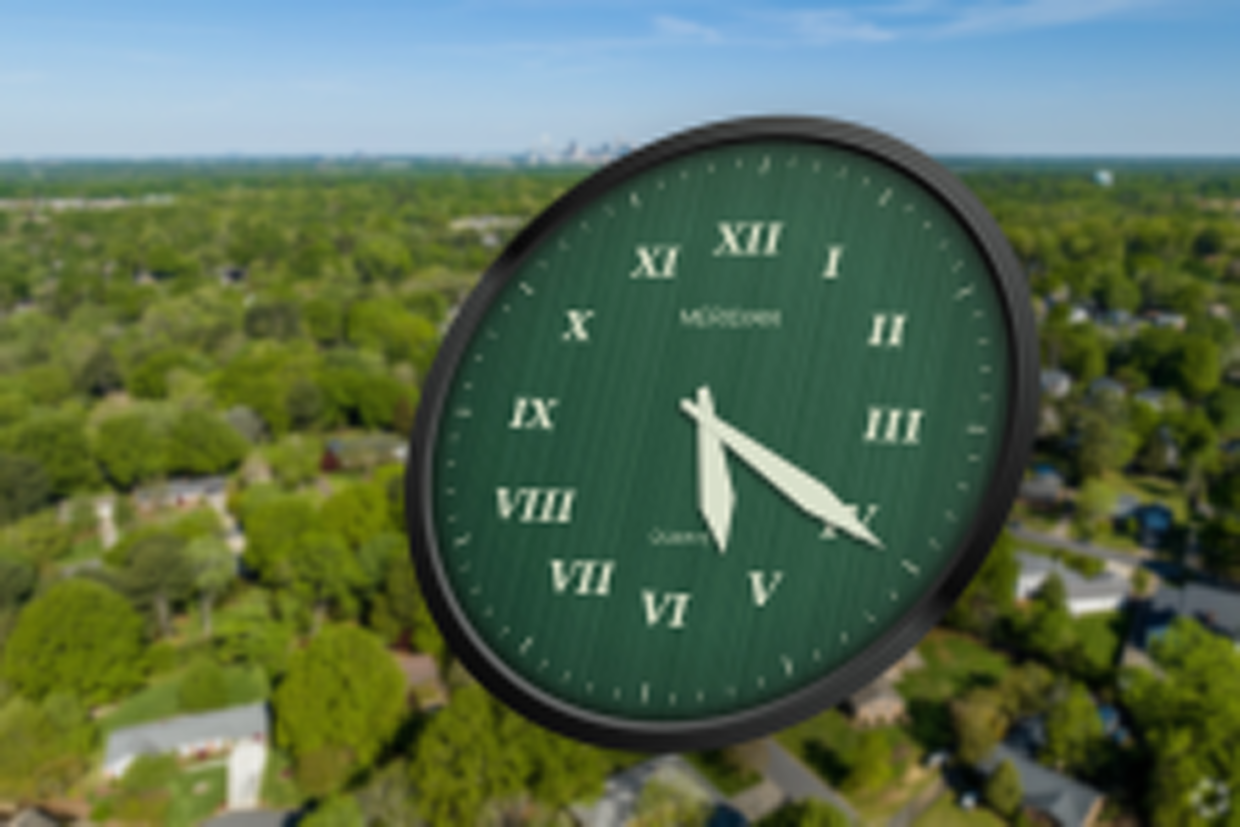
{"hour": 5, "minute": 20}
